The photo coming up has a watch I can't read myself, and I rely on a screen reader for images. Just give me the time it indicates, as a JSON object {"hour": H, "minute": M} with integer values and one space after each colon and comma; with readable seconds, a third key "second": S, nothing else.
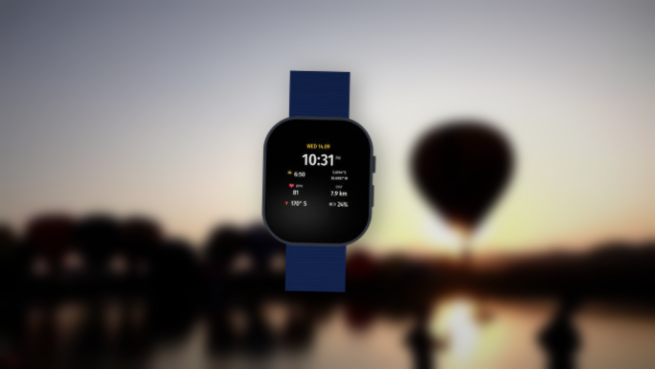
{"hour": 10, "minute": 31}
